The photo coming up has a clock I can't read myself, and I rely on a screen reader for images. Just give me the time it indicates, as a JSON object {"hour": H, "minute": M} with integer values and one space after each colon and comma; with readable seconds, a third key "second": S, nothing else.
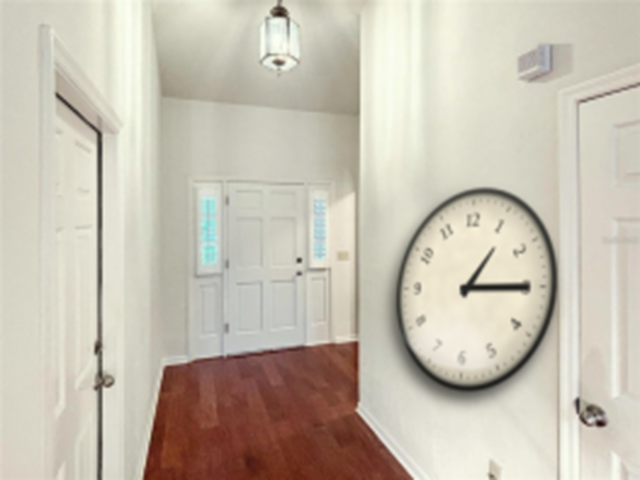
{"hour": 1, "minute": 15}
